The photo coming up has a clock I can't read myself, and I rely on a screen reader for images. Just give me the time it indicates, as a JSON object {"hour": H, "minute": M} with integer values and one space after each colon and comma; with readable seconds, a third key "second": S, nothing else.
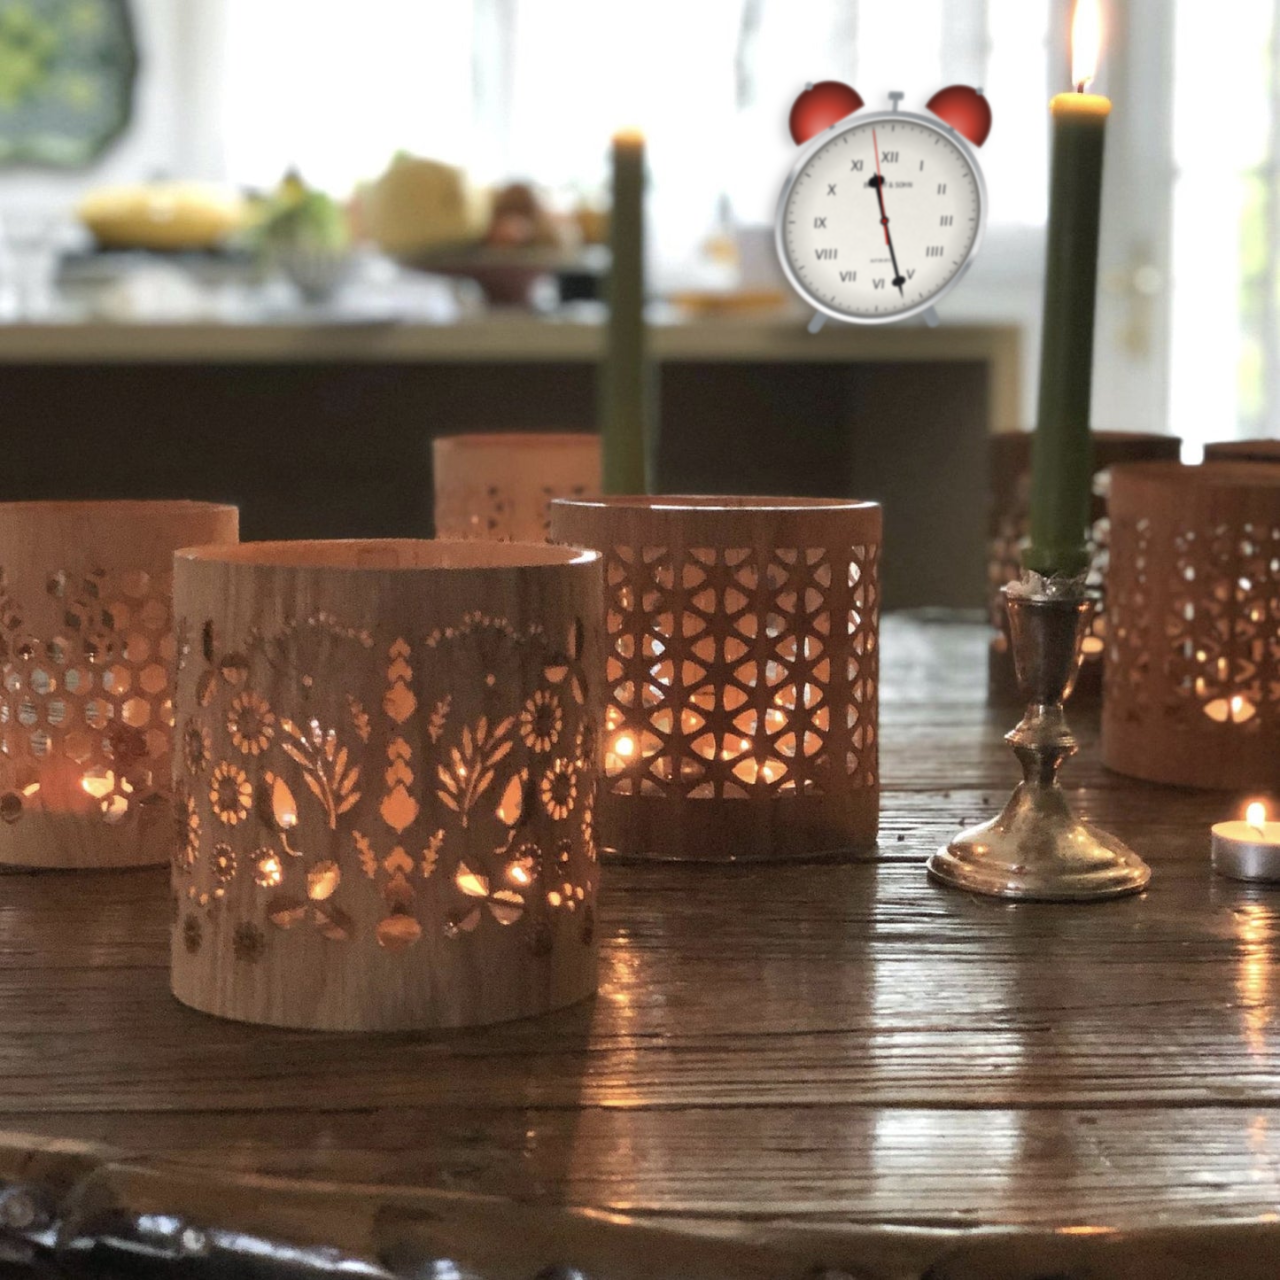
{"hour": 11, "minute": 26, "second": 58}
